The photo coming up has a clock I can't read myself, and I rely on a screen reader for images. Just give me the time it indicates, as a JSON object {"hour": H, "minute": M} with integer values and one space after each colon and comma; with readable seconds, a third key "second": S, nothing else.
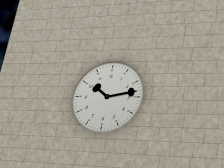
{"hour": 10, "minute": 13}
